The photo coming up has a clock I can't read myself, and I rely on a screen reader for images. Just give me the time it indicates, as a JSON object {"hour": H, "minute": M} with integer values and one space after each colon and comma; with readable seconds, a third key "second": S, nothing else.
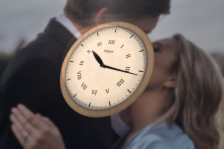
{"hour": 10, "minute": 16}
